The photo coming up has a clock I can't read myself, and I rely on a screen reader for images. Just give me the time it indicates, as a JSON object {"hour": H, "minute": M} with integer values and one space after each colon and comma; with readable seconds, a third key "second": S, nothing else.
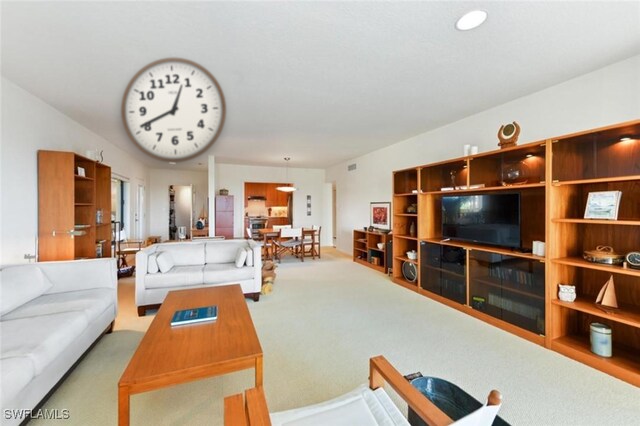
{"hour": 12, "minute": 41}
